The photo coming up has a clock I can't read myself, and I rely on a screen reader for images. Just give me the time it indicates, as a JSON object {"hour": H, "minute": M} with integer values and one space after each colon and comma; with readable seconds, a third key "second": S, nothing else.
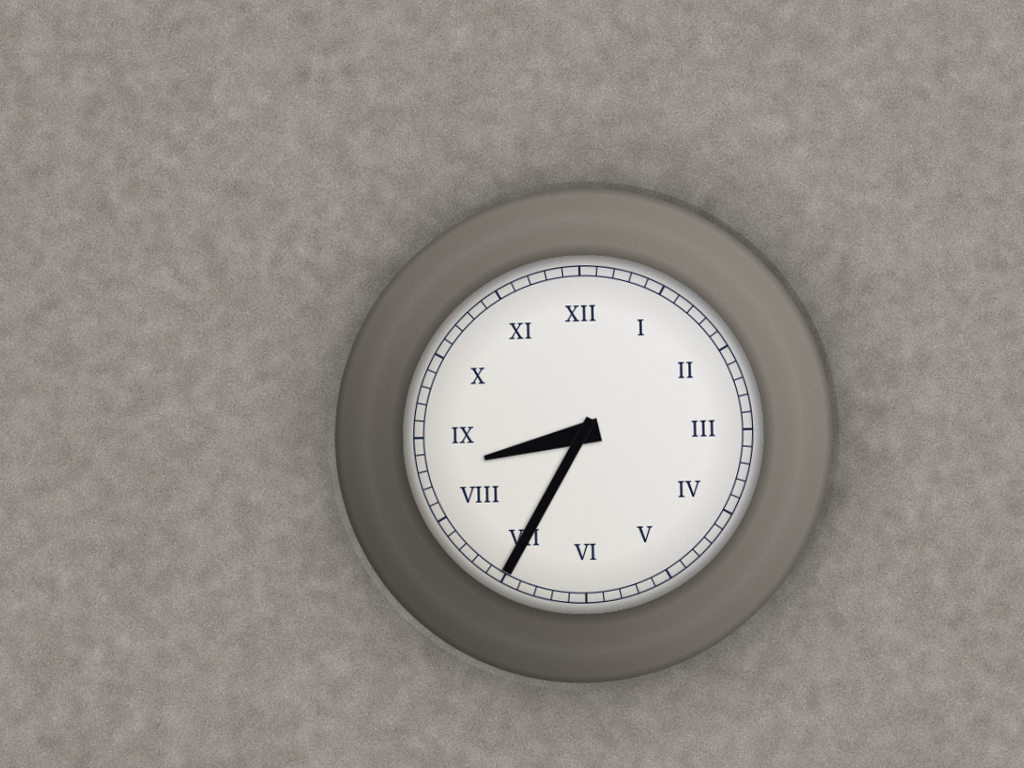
{"hour": 8, "minute": 35}
